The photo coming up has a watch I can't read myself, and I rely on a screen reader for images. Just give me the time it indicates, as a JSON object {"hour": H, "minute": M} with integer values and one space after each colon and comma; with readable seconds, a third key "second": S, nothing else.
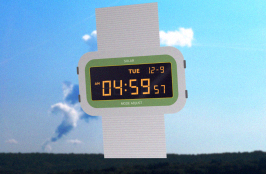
{"hour": 4, "minute": 59, "second": 57}
